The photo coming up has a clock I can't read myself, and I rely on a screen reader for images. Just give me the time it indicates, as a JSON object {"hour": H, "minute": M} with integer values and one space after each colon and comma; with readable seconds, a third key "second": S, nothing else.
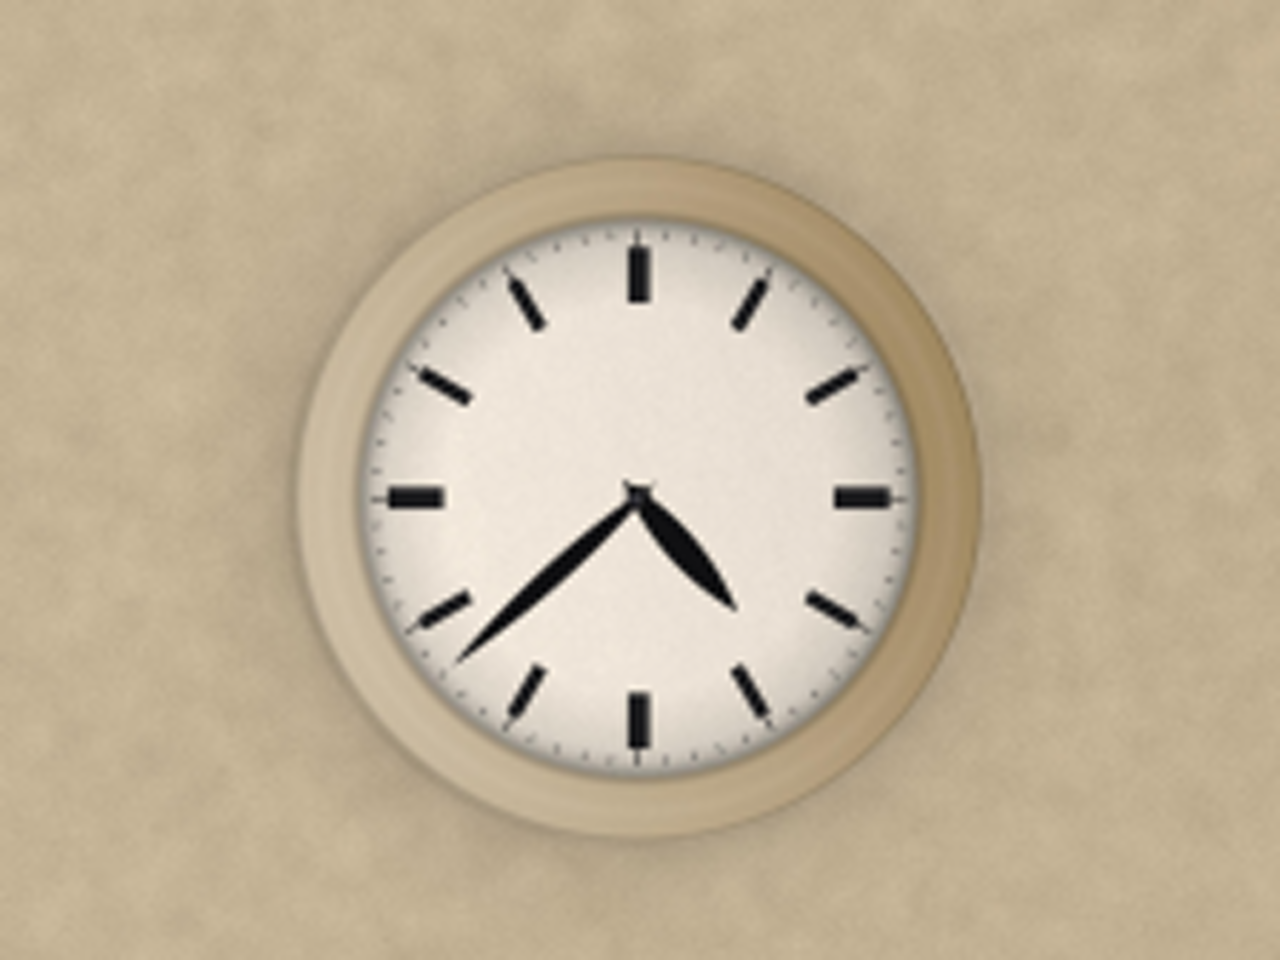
{"hour": 4, "minute": 38}
